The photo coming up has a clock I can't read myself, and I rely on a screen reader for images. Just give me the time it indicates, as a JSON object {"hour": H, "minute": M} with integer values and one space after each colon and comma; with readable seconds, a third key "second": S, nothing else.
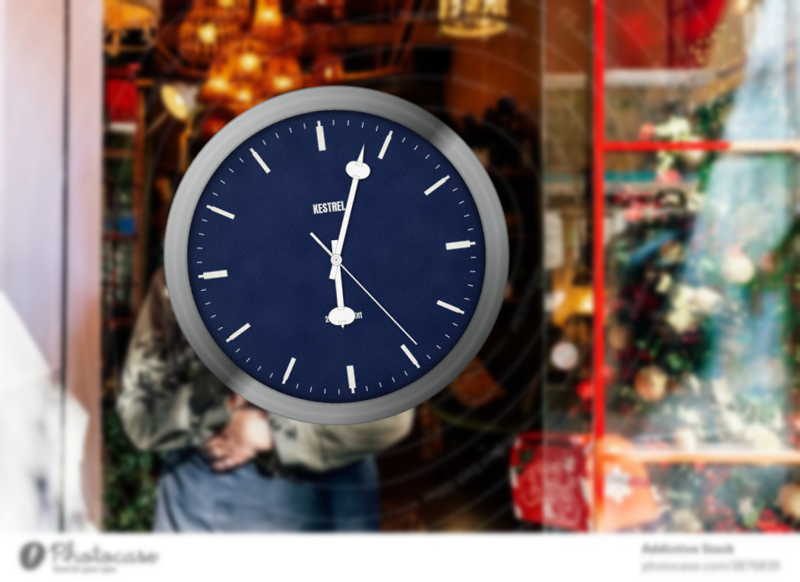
{"hour": 6, "minute": 3, "second": 24}
